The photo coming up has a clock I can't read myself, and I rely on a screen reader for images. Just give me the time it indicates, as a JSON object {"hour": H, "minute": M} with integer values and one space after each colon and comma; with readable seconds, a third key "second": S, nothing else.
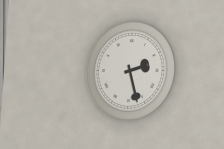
{"hour": 2, "minute": 27}
